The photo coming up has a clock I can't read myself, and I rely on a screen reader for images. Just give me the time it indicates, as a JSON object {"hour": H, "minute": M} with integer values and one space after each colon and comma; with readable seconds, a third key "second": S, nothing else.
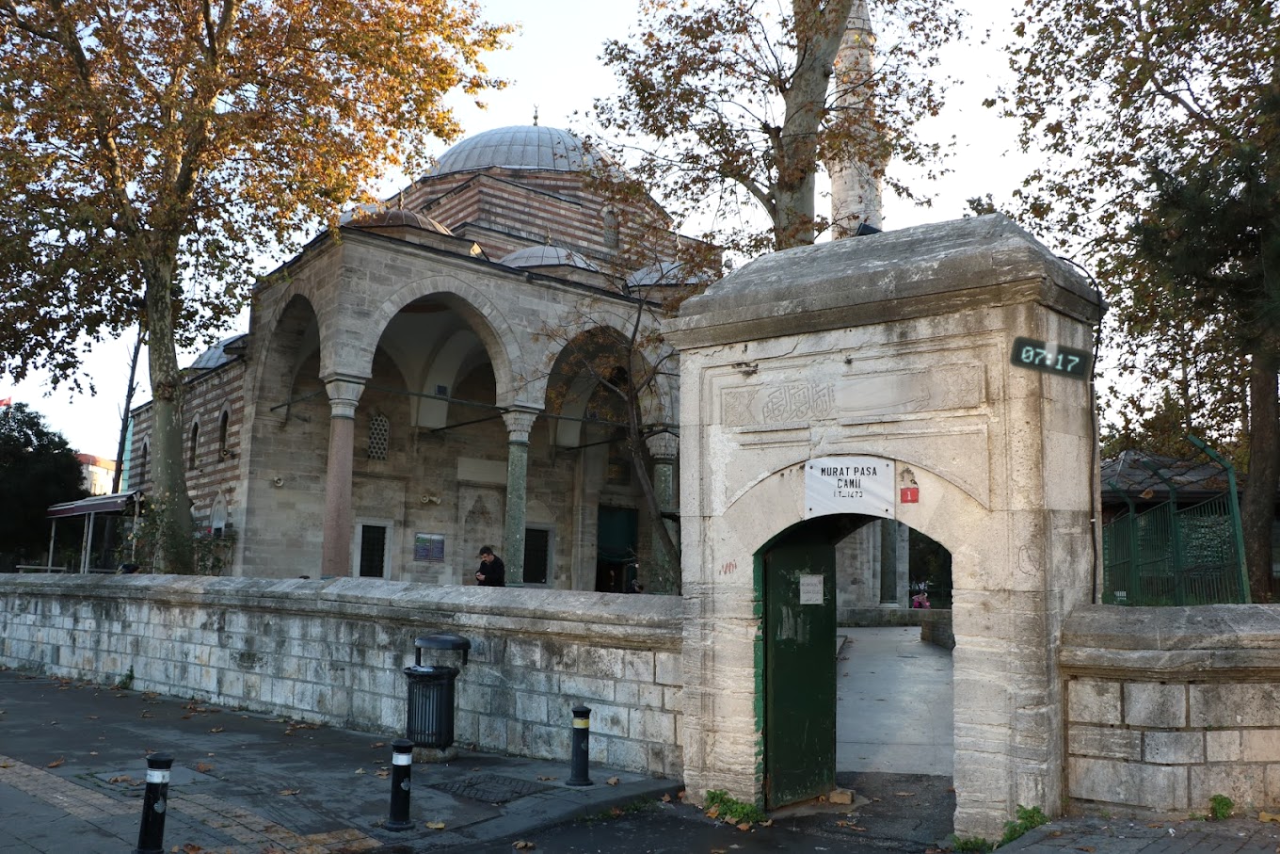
{"hour": 7, "minute": 17}
